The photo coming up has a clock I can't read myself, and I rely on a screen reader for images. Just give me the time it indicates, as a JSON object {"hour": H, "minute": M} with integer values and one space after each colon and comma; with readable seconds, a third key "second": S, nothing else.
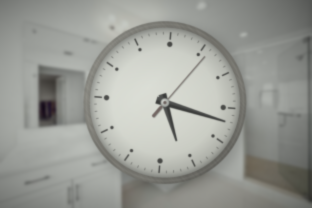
{"hour": 5, "minute": 17, "second": 6}
